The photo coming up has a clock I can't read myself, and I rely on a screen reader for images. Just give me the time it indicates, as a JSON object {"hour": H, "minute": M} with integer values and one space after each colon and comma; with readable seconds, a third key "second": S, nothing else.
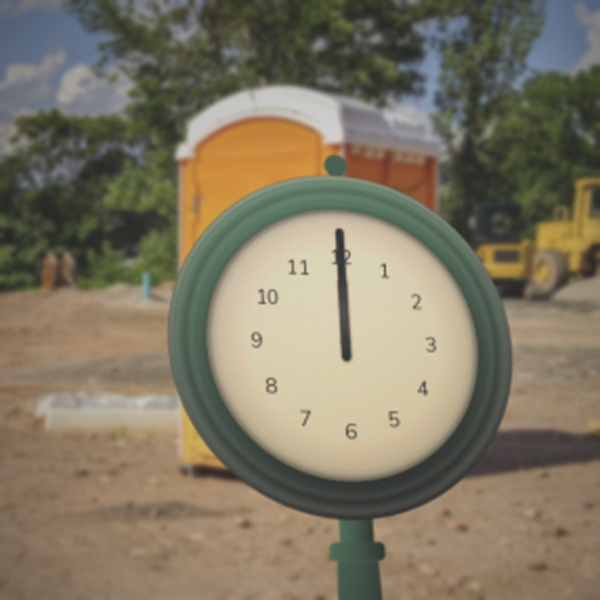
{"hour": 12, "minute": 0}
